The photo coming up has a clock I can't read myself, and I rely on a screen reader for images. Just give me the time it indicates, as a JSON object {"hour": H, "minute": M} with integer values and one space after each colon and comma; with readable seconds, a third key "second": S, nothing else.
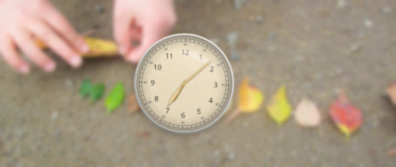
{"hour": 7, "minute": 8}
